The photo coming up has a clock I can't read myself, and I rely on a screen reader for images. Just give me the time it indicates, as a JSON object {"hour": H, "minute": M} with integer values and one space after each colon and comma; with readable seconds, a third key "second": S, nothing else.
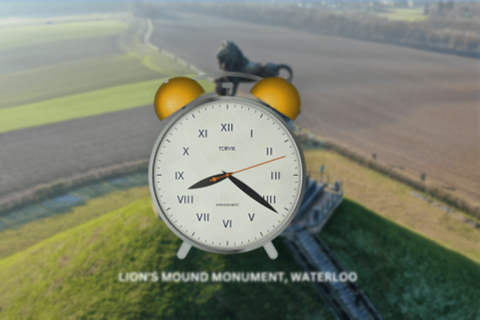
{"hour": 8, "minute": 21, "second": 12}
